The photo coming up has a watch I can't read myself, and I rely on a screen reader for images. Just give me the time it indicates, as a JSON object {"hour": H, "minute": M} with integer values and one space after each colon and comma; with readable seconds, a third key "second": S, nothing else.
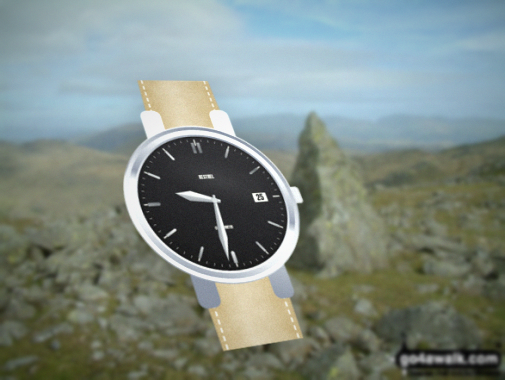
{"hour": 9, "minute": 31}
